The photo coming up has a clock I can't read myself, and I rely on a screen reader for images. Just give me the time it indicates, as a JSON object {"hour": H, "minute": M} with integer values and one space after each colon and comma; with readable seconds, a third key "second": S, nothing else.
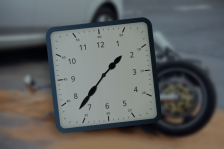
{"hour": 1, "minute": 37}
